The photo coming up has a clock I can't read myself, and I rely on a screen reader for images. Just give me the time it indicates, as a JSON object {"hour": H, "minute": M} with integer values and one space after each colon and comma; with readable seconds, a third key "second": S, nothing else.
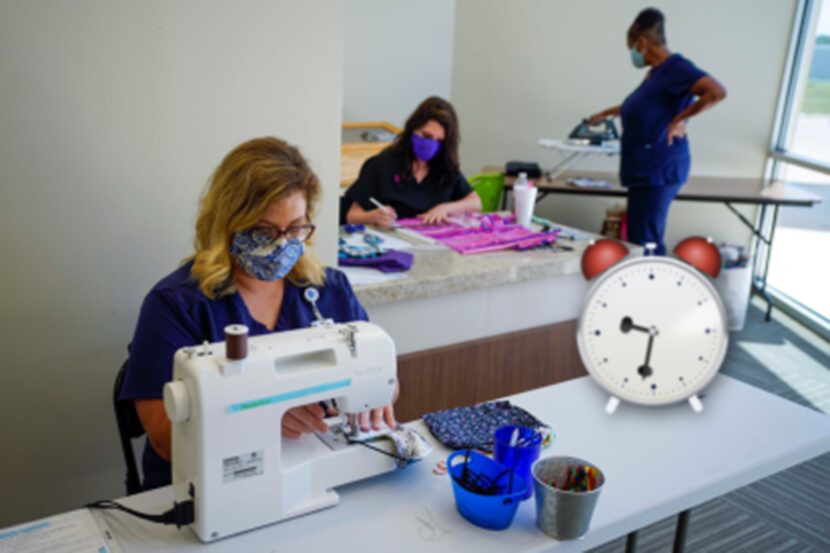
{"hour": 9, "minute": 32}
